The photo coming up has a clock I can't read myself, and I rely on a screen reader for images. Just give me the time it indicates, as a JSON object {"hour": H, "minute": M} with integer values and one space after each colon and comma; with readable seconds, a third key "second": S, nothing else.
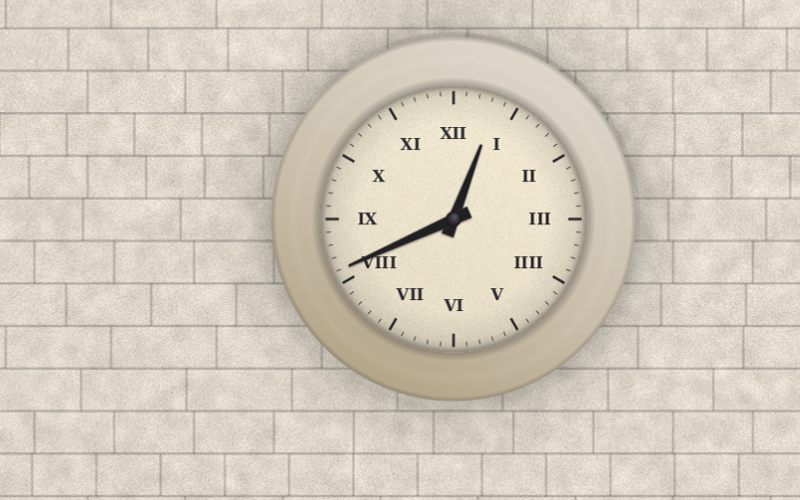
{"hour": 12, "minute": 41}
